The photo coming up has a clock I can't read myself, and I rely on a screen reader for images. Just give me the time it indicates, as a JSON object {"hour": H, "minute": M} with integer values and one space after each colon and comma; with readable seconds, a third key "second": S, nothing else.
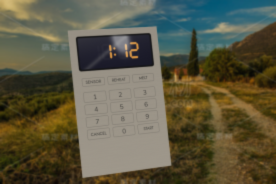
{"hour": 1, "minute": 12}
